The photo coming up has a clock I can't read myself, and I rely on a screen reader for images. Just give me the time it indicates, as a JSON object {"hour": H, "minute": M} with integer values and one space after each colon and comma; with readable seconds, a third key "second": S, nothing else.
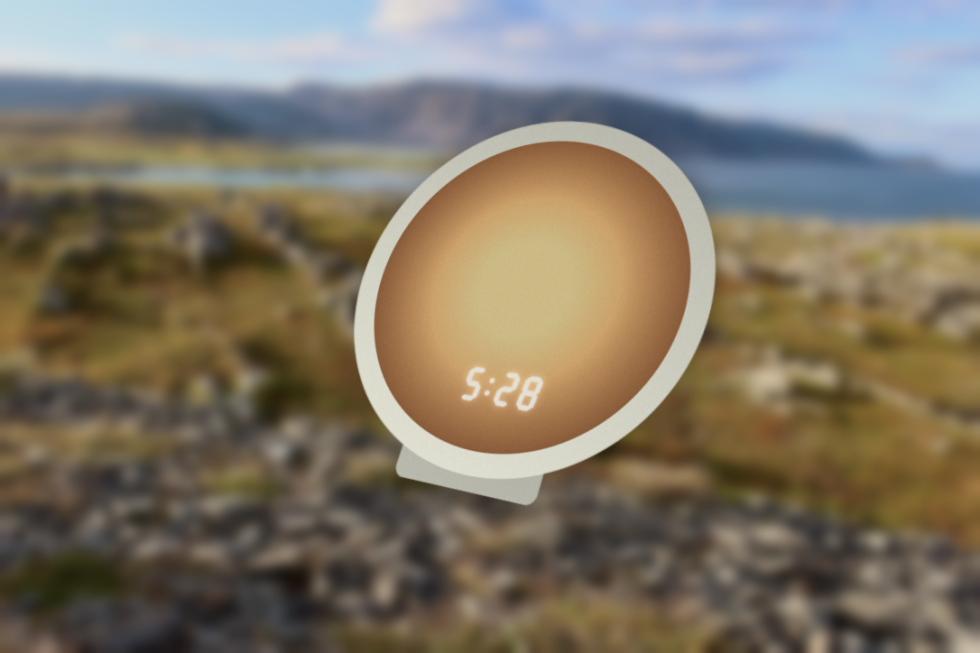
{"hour": 5, "minute": 28}
